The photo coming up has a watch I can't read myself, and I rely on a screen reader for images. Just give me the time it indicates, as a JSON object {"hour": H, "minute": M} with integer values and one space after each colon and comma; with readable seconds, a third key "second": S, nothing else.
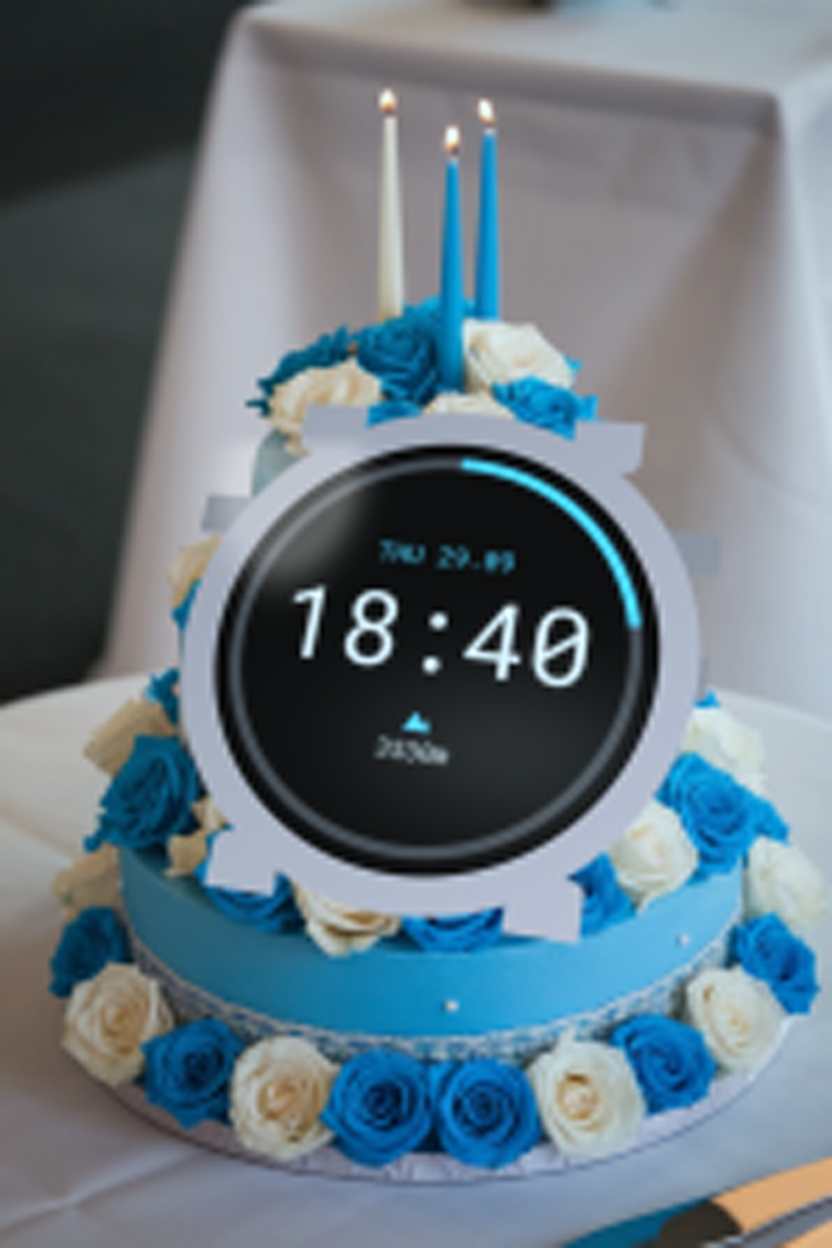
{"hour": 18, "minute": 40}
